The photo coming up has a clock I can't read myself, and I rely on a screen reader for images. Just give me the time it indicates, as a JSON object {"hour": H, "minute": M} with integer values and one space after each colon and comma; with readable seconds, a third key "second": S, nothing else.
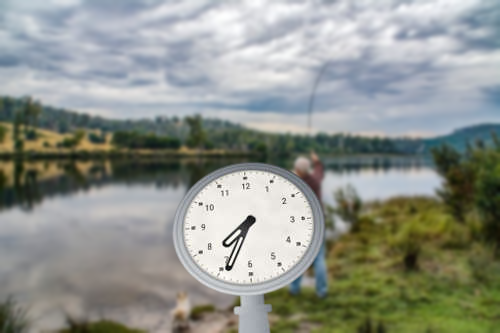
{"hour": 7, "minute": 34}
